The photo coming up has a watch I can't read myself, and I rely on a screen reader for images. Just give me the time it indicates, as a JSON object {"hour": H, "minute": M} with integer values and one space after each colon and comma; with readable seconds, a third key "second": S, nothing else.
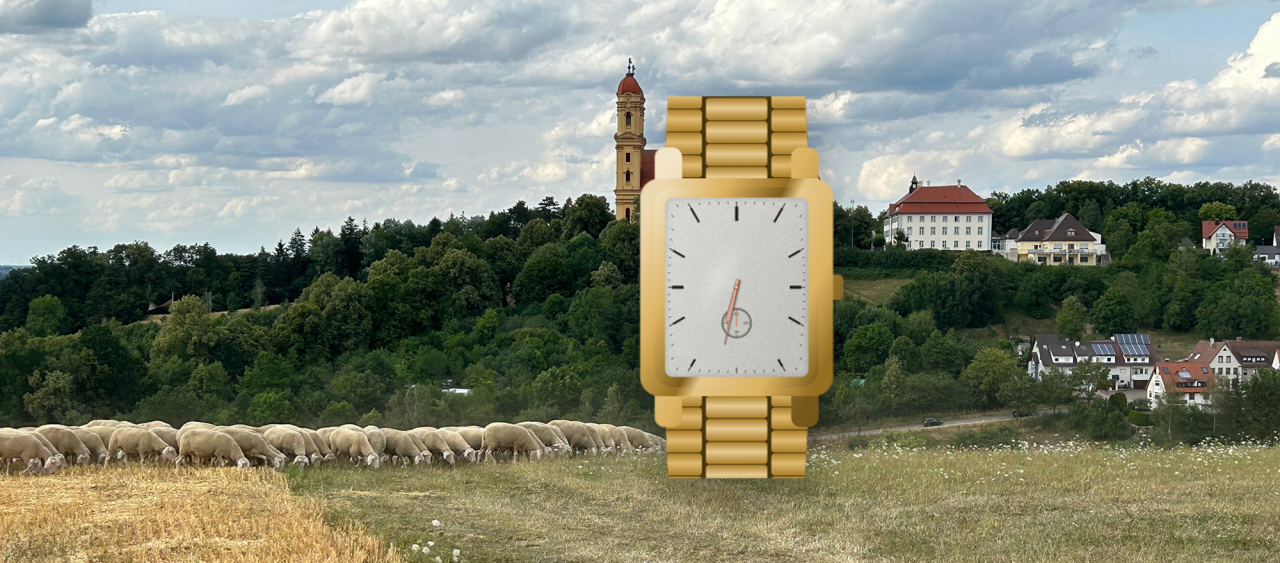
{"hour": 6, "minute": 32}
